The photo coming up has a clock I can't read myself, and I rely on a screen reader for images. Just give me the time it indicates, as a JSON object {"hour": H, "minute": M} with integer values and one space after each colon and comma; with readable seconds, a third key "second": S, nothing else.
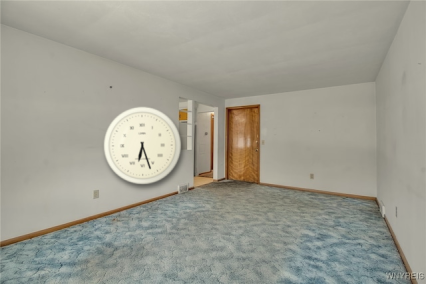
{"hour": 6, "minute": 27}
